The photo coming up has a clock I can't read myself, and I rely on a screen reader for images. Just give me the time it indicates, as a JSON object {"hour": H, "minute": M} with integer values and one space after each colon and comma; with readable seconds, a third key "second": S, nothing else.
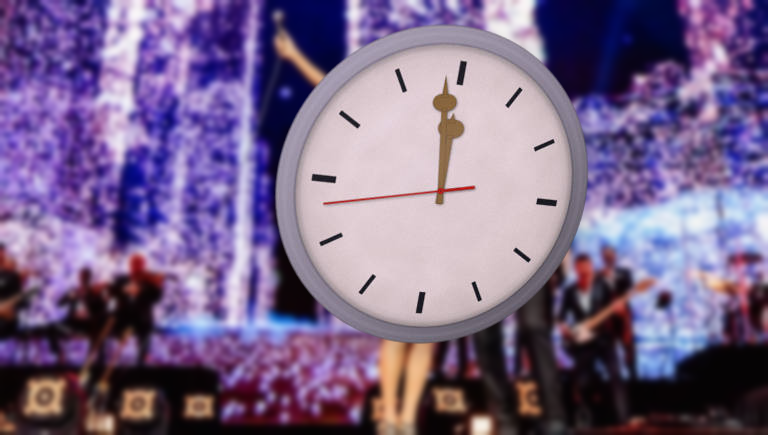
{"hour": 11, "minute": 58, "second": 43}
